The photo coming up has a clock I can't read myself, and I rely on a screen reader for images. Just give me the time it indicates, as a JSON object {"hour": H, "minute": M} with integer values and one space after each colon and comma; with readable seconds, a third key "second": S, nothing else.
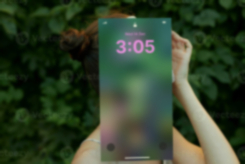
{"hour": 3, "minute": 5}
